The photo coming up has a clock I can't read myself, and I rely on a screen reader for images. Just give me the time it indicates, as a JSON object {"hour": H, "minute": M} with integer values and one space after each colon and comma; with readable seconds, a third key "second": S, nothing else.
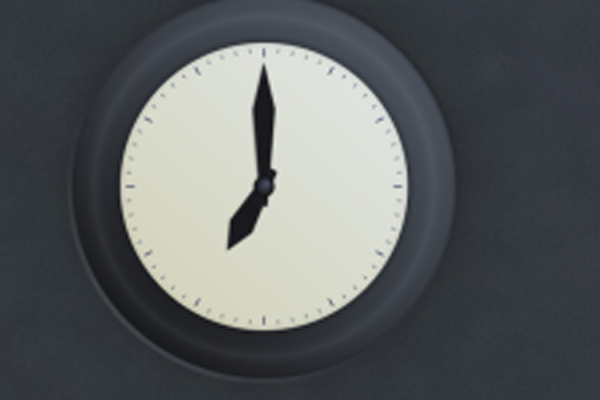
{"hour": 7, "minute": 0}
